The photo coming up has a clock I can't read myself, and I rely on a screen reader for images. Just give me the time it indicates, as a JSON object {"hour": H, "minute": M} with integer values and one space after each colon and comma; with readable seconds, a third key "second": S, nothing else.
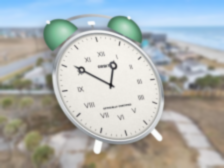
{"hour": 12, "minute": 51}
